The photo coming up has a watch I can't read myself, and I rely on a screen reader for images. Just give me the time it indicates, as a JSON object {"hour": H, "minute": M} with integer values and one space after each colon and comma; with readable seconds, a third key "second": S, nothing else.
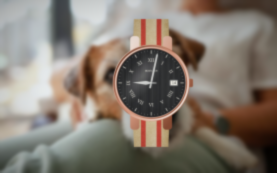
{"hour": 9, "minute": 2}
